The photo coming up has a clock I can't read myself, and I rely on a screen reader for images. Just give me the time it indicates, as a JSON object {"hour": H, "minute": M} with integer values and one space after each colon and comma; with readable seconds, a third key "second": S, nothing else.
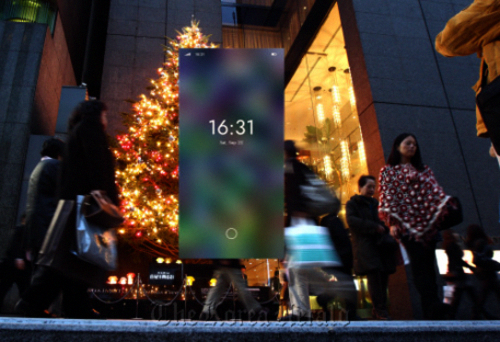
{"hour": 16, "minute": 31}
